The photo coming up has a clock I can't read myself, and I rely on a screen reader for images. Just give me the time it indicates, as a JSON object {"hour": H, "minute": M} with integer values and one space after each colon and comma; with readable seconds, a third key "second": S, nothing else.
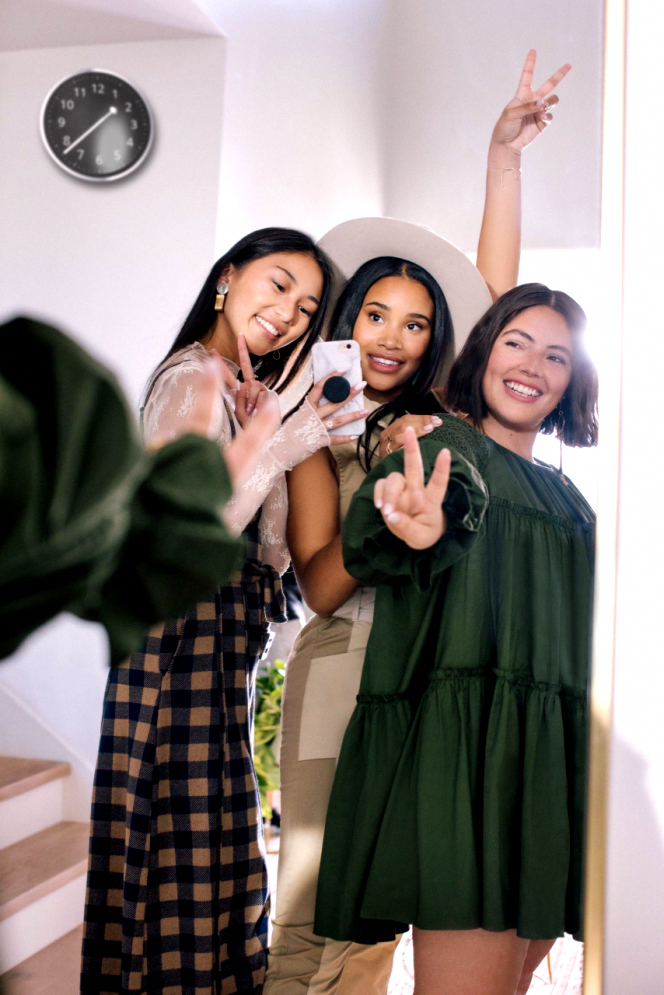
{"hour": 1, "minute": 38}
